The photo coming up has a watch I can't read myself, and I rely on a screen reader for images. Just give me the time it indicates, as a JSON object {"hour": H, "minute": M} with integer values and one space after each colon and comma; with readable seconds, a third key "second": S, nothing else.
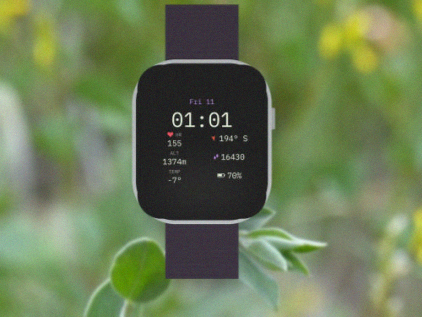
{"hour": 1, "minute": 1}
